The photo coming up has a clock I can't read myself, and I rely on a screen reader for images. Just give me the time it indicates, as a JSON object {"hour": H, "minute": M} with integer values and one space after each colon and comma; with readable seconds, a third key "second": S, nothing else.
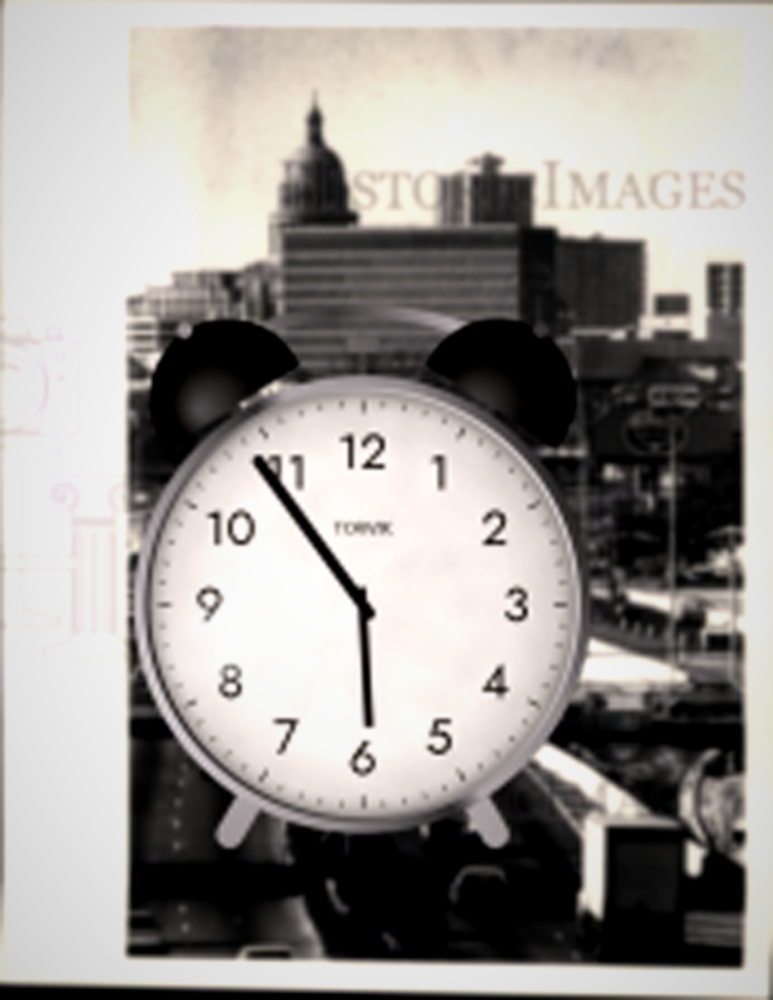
{"hour": 5, "minute": 54}
